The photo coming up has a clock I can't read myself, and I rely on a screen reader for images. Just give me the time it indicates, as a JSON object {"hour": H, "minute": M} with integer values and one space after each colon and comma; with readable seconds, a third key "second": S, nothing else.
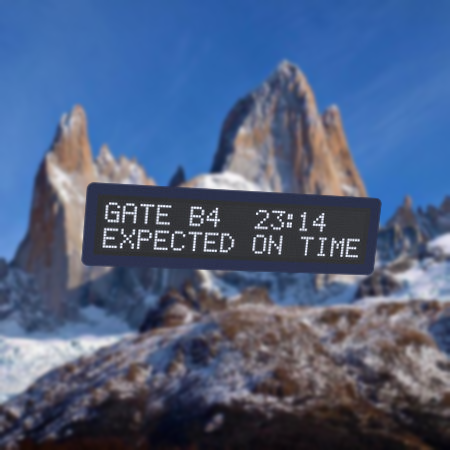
{"hour": 23, "minute": 14}
